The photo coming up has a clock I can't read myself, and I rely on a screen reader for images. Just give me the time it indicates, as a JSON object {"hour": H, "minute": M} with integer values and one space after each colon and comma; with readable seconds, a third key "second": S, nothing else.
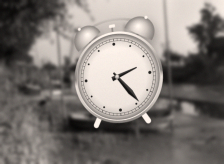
{"hour": 2, "minute": 24}
